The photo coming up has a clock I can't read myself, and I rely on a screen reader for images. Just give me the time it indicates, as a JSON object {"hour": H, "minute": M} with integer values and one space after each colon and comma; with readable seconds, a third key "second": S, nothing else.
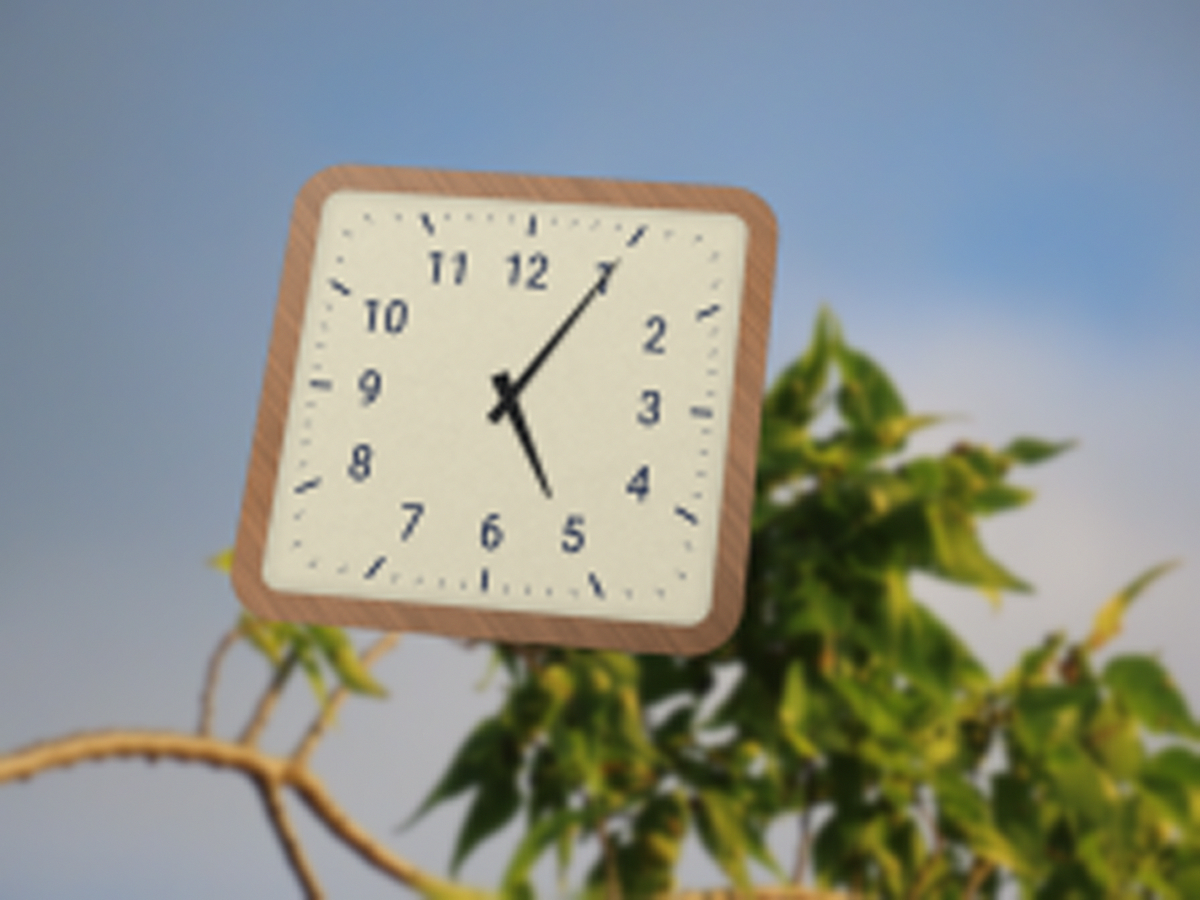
{"hour": 5, "minute": 5}
